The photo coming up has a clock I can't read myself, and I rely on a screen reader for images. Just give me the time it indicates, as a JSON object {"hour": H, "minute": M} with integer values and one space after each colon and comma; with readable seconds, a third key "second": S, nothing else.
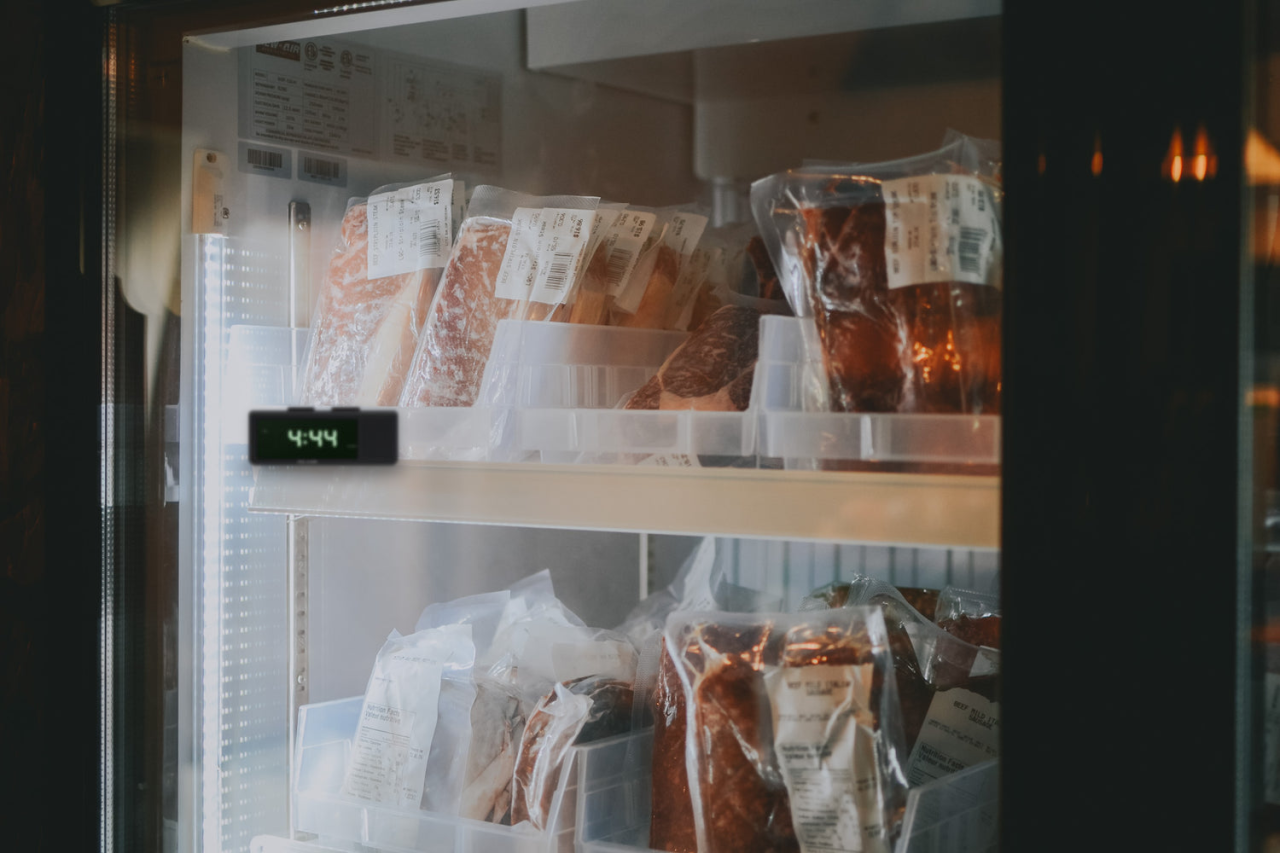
{"hour": 4, "minute": 44}
